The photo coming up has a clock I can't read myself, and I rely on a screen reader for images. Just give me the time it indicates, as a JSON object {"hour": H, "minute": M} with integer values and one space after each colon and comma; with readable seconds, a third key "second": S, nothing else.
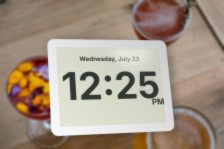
{"hour": 12, "minute": 25}
